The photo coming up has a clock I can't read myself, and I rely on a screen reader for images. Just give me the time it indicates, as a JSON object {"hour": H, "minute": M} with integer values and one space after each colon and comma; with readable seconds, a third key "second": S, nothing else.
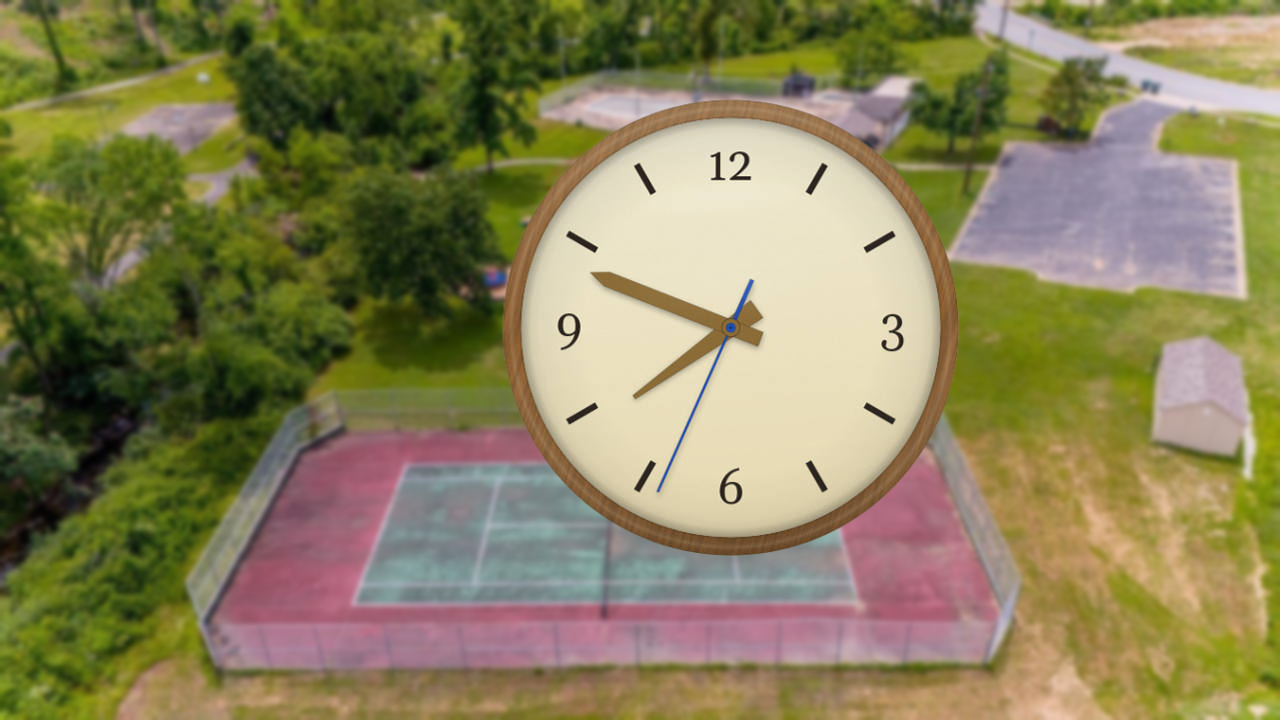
{"hour": 7, "minute": 48, "second": 34}
